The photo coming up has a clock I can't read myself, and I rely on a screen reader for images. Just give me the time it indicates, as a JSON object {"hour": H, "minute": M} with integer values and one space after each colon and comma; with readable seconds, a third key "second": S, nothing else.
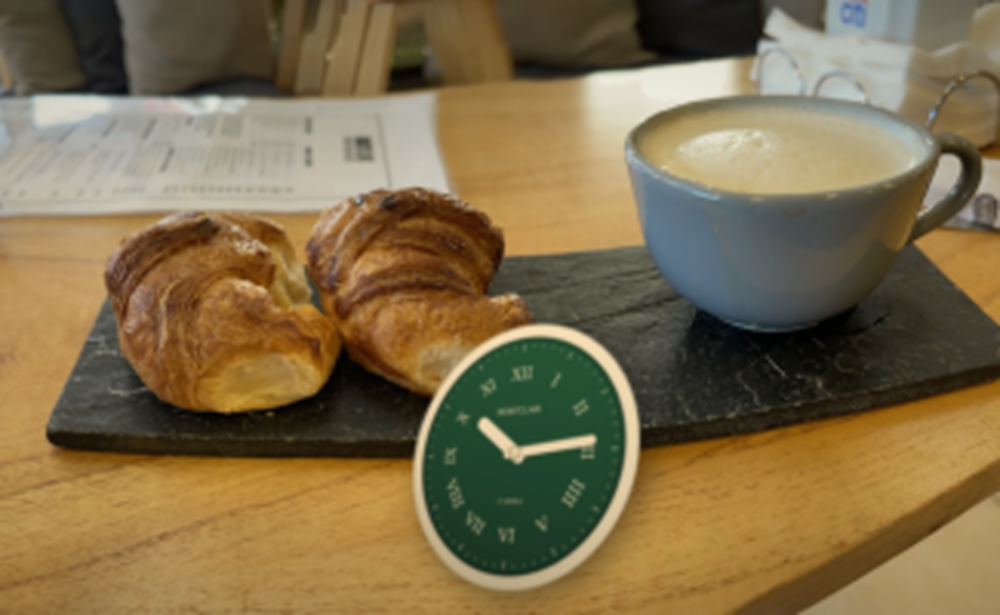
{"hour": 10, "minute": 14}
